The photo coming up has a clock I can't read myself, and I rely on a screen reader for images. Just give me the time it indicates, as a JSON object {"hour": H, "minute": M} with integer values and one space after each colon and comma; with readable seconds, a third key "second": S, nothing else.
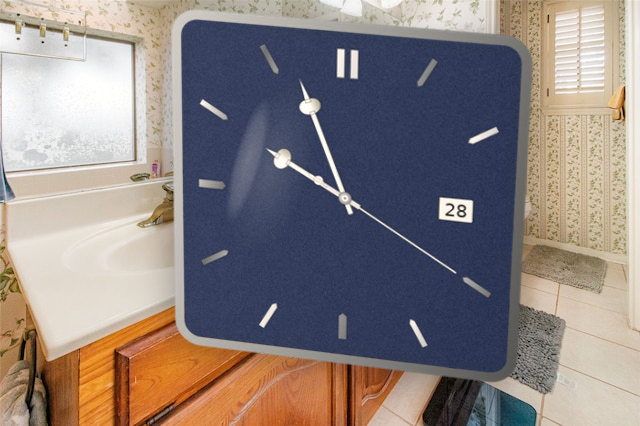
{"hour": 9, "minute": 56, "second": 20}
